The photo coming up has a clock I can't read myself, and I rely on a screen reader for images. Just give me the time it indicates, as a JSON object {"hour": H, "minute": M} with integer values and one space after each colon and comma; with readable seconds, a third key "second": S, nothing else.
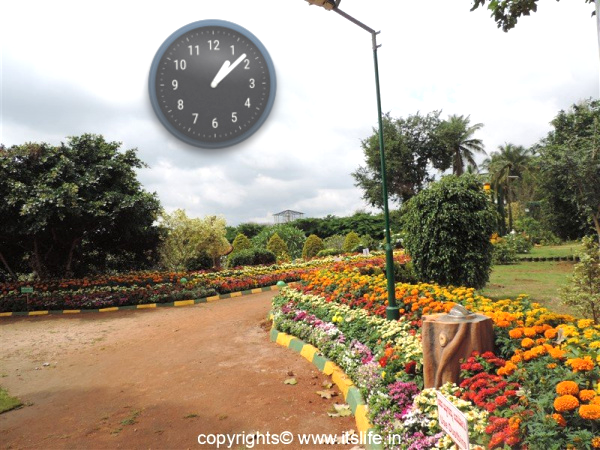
{"hour": 1, "minute": 8}
